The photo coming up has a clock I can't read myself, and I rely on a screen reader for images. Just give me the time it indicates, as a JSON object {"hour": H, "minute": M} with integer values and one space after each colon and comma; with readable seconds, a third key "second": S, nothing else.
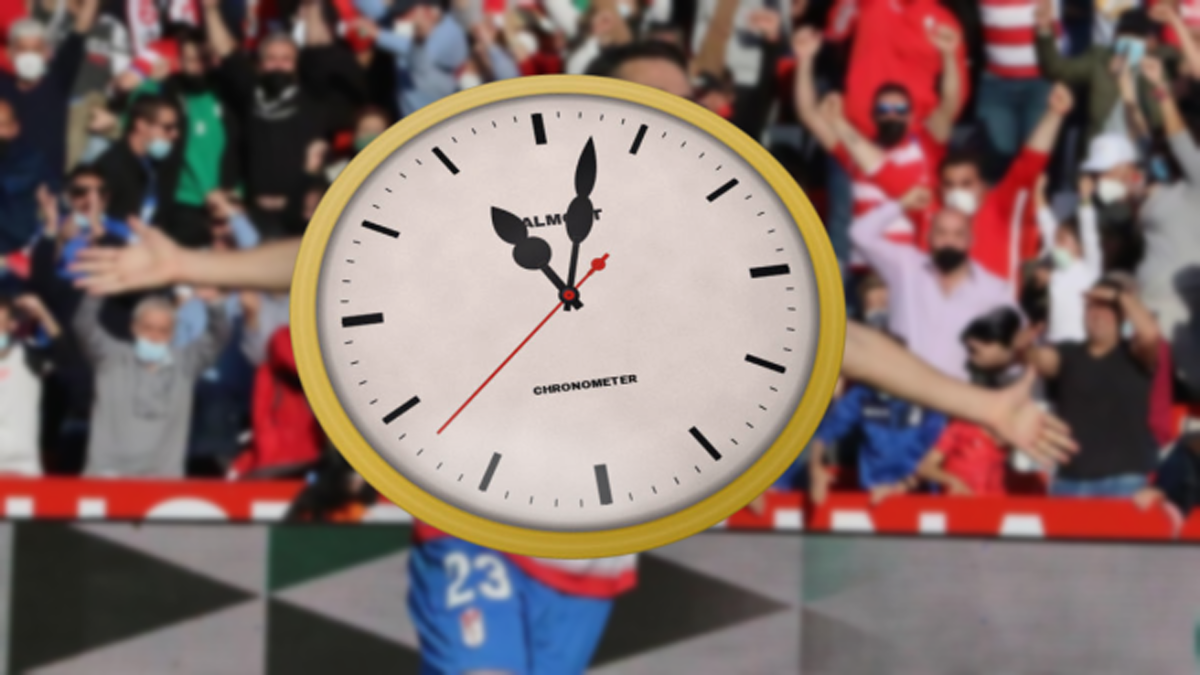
{"hour": 11, "minute": 2, "second": 38}
